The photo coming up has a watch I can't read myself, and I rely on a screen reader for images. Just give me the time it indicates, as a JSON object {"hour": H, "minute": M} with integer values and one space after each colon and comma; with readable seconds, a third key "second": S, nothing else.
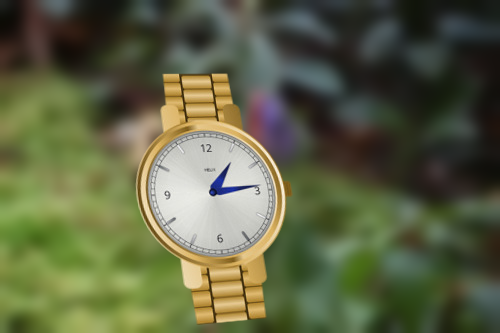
{"hour": 1, "minute": 14}
